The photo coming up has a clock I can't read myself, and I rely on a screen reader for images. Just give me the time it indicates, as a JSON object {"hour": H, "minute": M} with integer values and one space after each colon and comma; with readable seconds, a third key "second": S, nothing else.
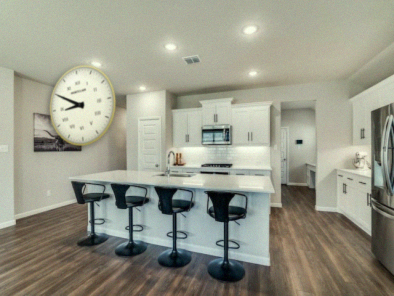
{"hour": 8, "minute": 50}
